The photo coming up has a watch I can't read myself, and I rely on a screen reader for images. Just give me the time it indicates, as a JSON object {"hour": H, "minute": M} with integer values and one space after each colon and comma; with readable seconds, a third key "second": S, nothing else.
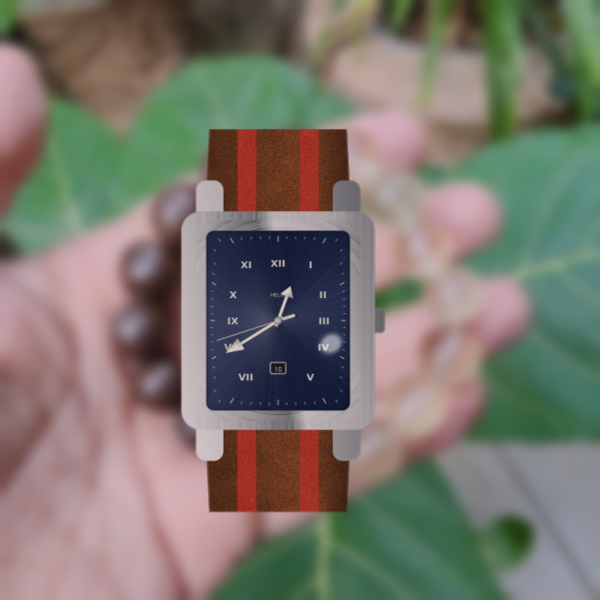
{"hour": 12, "minute": 39, "second": 42}
